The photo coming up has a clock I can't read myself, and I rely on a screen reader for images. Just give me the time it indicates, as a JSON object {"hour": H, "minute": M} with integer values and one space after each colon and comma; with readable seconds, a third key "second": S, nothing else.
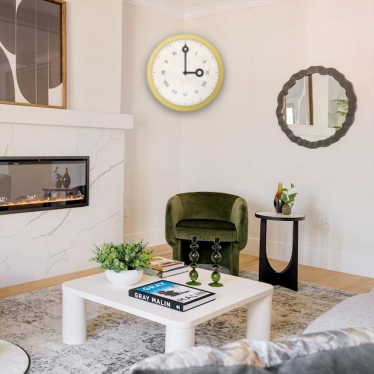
{"hour": 3, "minute": 0}
